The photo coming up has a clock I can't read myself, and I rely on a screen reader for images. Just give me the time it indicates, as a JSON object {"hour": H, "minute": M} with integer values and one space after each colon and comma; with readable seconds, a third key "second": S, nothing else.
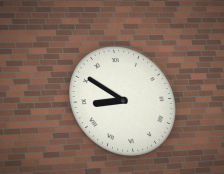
{"hour": 8, "minute": 51}
